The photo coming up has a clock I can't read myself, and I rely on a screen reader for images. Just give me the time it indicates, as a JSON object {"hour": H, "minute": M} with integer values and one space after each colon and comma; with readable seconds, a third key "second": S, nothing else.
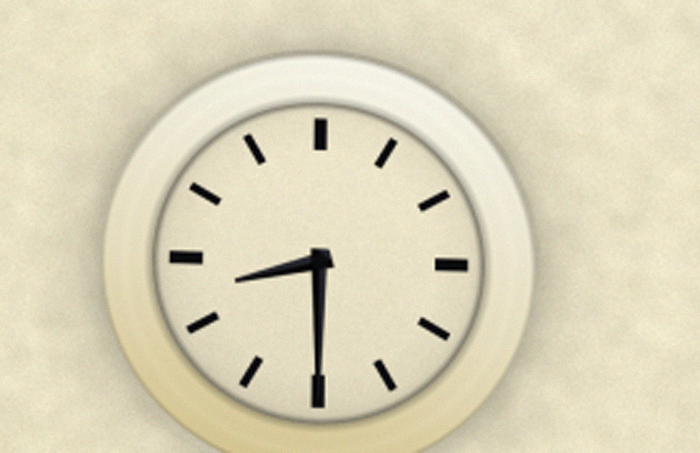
{"hour": 8, "minute": 30}
